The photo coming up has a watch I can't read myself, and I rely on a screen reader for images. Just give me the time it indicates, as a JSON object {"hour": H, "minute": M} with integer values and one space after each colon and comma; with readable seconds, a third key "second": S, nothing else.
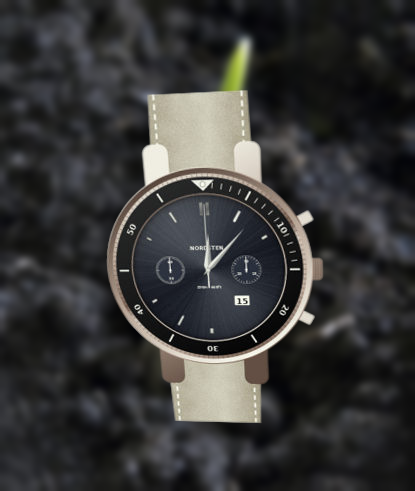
{"hour": 12, "minute": 7}
